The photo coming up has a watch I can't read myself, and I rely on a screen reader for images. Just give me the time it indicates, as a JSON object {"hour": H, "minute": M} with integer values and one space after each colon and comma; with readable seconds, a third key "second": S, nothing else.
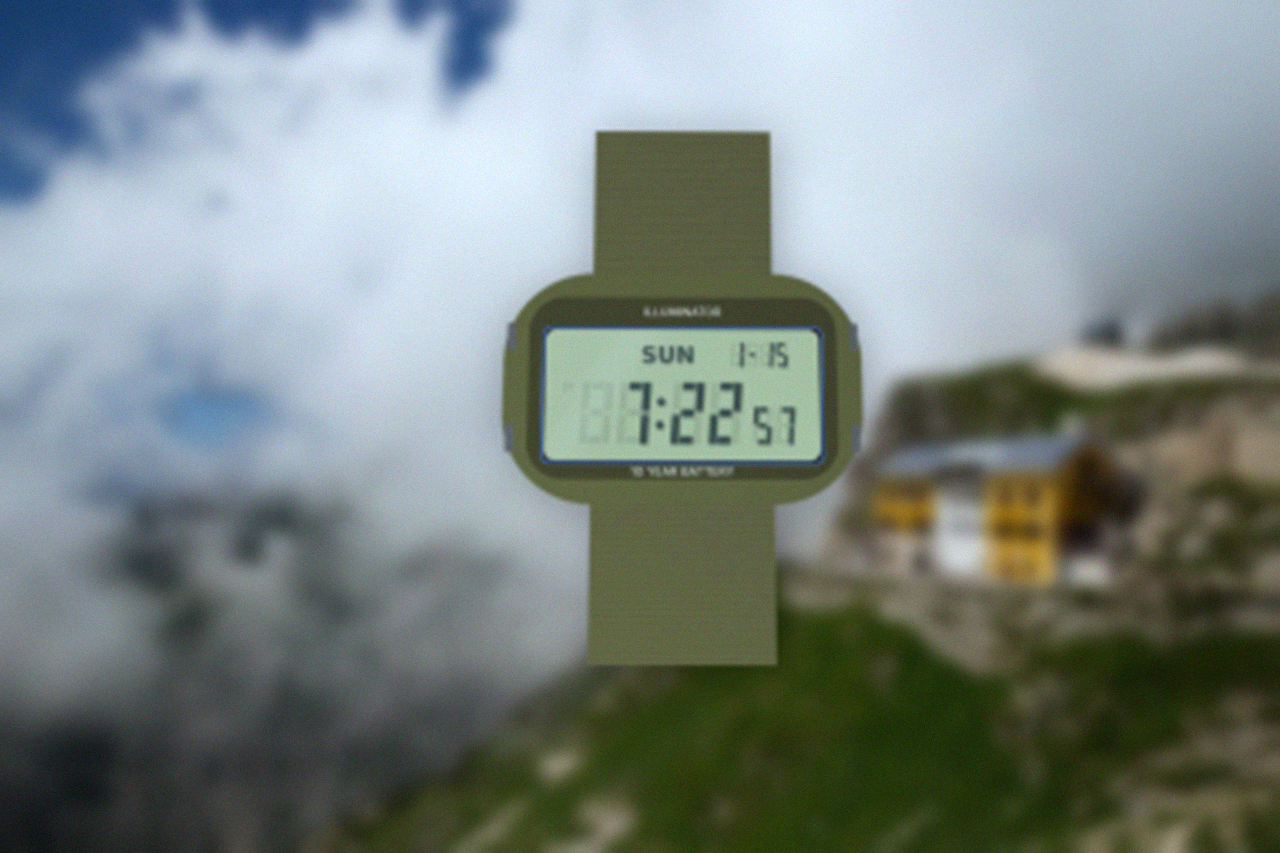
{"hour": 7, "minute": 22, "second": 57}
